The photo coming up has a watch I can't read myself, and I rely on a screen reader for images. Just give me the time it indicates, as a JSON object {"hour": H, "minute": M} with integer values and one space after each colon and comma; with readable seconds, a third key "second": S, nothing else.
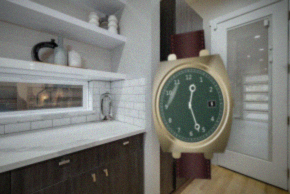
{"hour": 12, "minute": 27}
